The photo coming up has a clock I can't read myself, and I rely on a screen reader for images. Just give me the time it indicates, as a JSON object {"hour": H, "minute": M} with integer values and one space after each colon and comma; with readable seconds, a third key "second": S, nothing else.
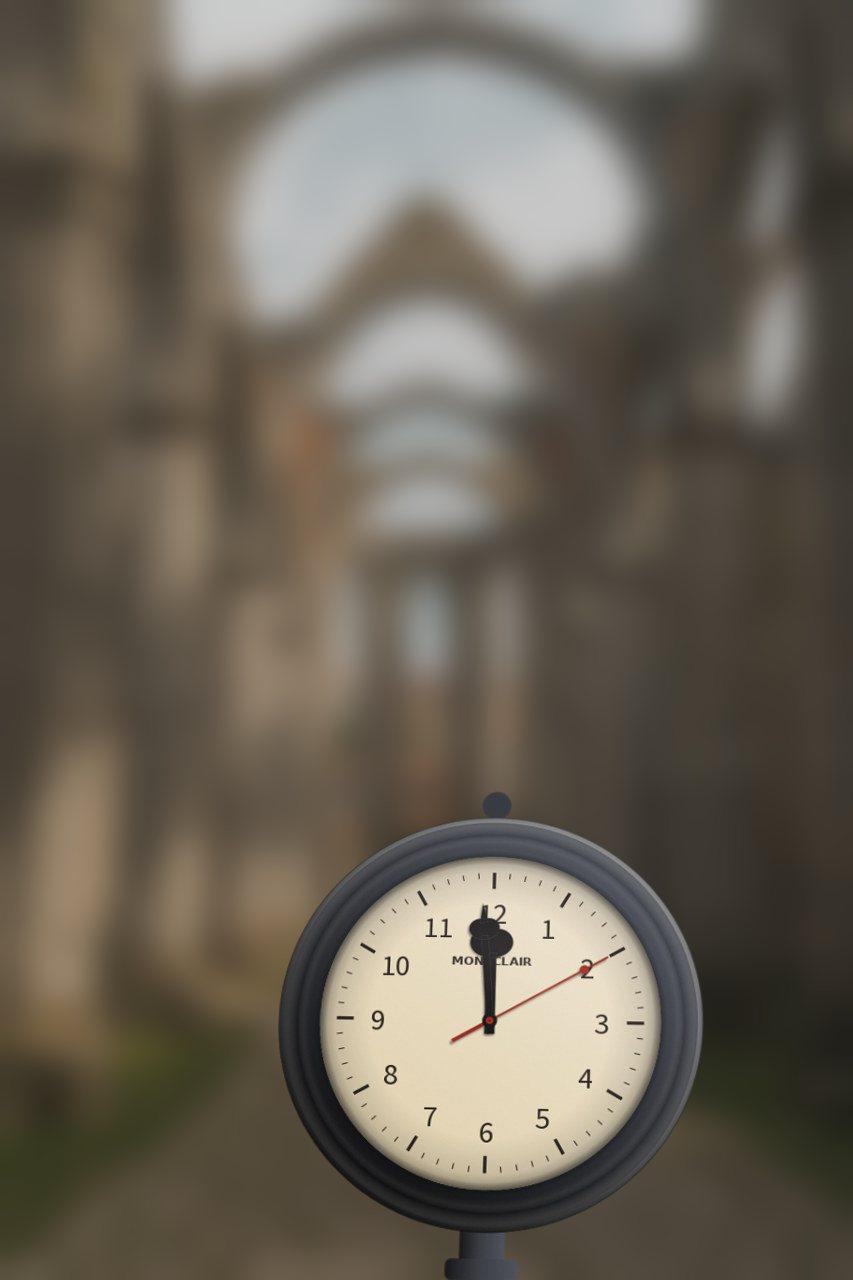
{"hour": 11, "minute": 59, "second": 10}
